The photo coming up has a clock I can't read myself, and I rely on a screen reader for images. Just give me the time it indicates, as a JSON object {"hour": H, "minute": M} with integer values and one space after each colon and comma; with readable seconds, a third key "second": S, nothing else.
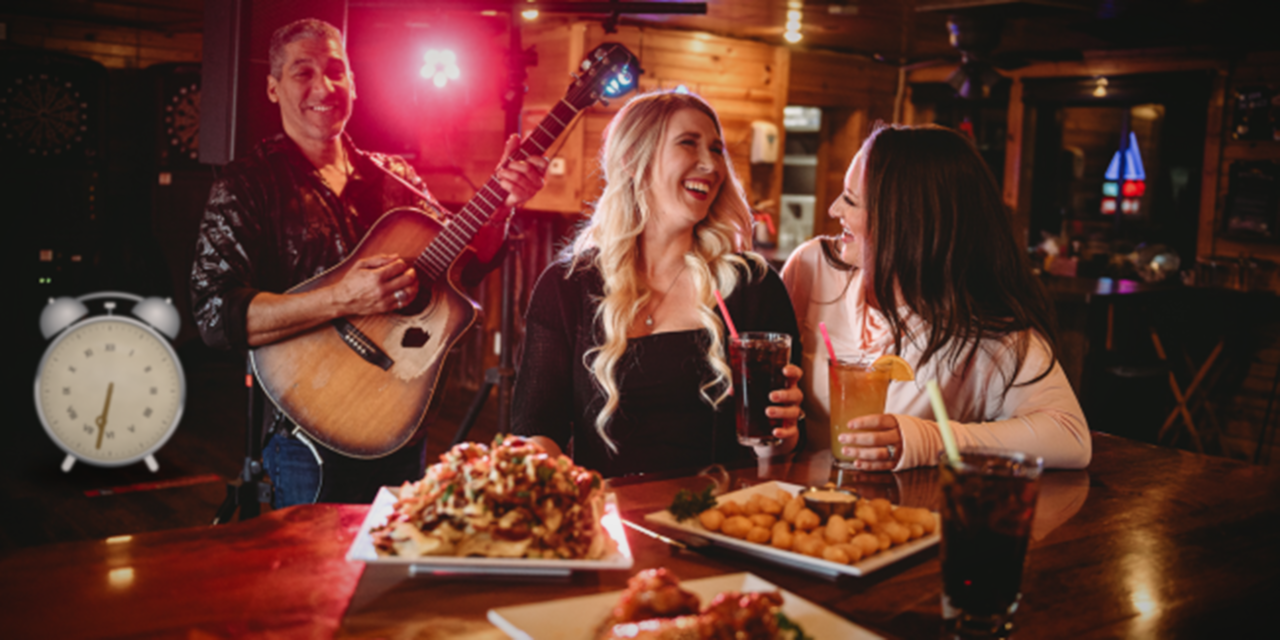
{"hour": 6, "minute": 32}
